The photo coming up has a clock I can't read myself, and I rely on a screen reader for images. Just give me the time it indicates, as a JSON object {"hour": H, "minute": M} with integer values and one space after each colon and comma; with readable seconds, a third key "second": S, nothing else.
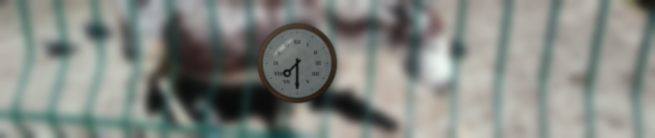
{"hour": 7, "minute": 30}
